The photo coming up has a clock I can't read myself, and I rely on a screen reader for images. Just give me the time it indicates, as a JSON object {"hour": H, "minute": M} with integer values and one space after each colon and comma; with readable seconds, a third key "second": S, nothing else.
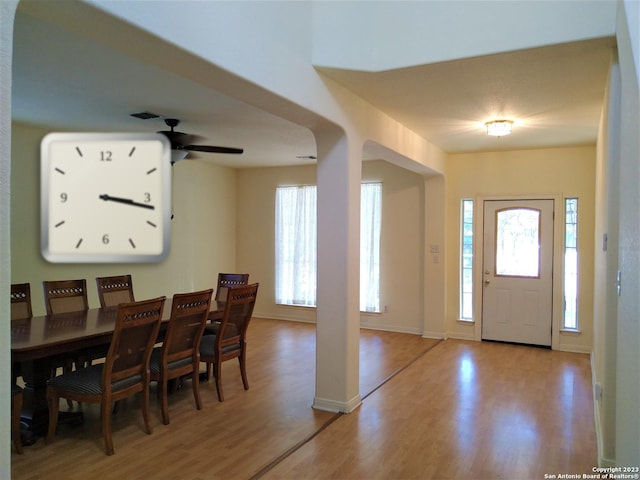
{"hour": 3, "minute": 17}
